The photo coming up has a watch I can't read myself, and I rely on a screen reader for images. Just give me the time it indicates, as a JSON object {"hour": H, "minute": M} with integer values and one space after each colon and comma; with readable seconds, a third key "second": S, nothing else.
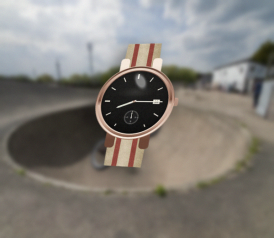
{"hour": 8, "minute": 15}
